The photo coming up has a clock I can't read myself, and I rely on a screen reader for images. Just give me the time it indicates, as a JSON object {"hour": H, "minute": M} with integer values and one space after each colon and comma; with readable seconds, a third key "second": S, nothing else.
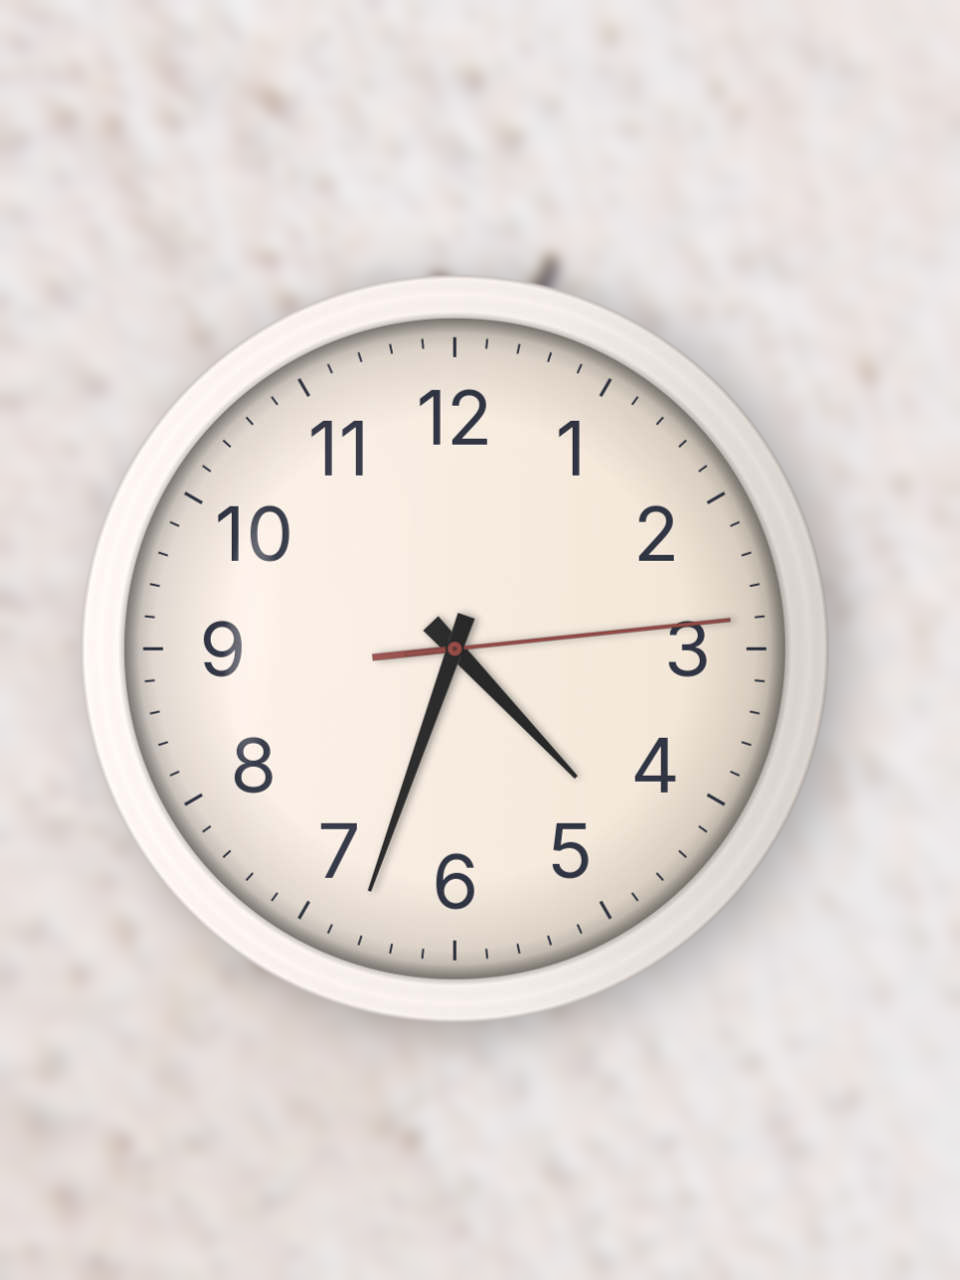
{"hour": 4, "minute": 33, "second": 14}
